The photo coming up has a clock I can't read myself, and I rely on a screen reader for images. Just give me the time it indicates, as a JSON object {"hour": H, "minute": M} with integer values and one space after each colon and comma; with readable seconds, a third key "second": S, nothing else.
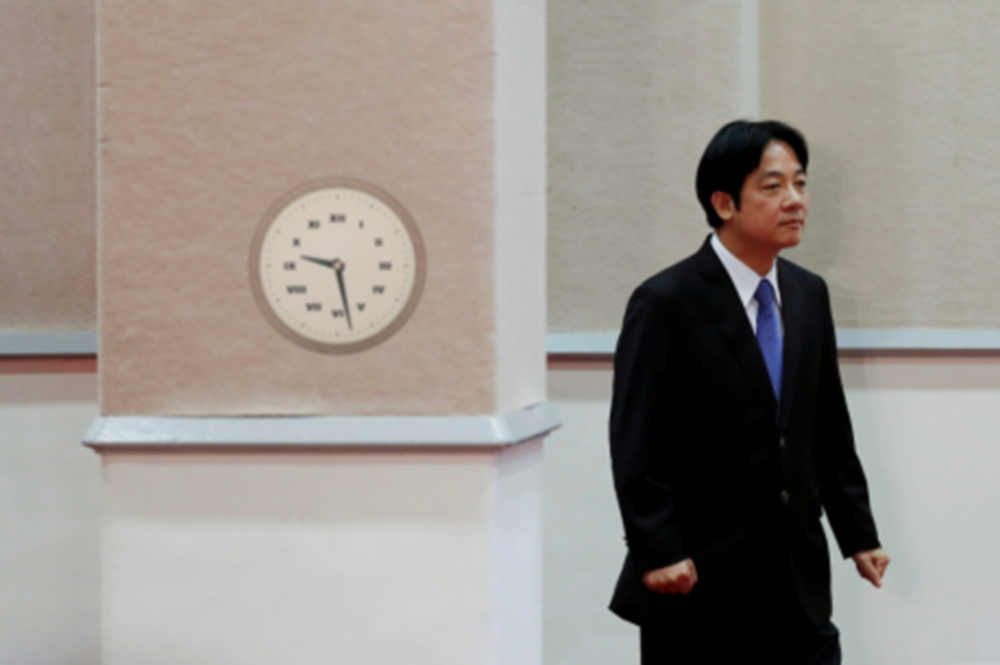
{"hour": 9, "minute": 28}
